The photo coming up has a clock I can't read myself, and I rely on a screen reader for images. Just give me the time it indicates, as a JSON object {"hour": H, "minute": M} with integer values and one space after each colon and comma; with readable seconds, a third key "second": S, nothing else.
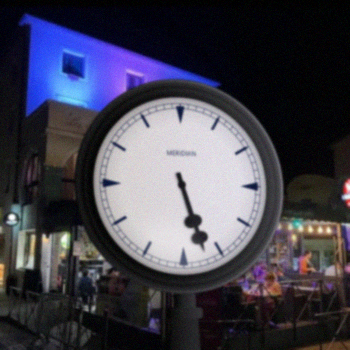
{"hour": 5, "minute": 27}
